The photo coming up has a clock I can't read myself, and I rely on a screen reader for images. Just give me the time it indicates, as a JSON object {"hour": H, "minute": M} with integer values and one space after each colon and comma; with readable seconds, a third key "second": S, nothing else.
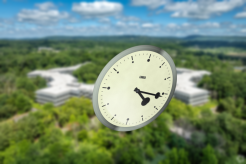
{"hour": 4, "minute": 16}
